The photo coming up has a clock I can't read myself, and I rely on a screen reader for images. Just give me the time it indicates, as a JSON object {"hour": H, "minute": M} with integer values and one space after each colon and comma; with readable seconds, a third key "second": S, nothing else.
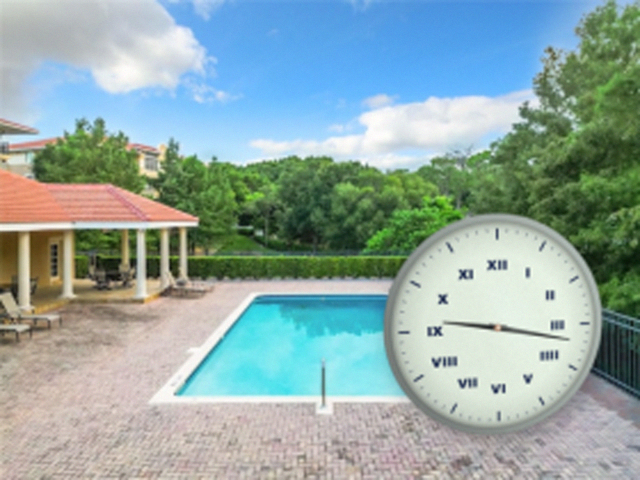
{"hour": 9, "minute": 17}
